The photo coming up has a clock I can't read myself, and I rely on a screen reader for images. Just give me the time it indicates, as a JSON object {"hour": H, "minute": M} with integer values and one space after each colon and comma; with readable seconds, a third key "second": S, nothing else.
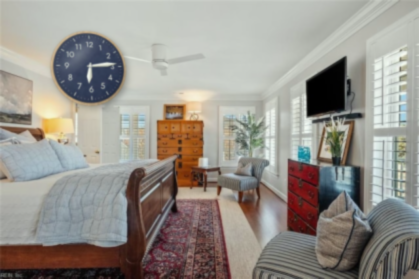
{"hour": 6, "minute": 14}
